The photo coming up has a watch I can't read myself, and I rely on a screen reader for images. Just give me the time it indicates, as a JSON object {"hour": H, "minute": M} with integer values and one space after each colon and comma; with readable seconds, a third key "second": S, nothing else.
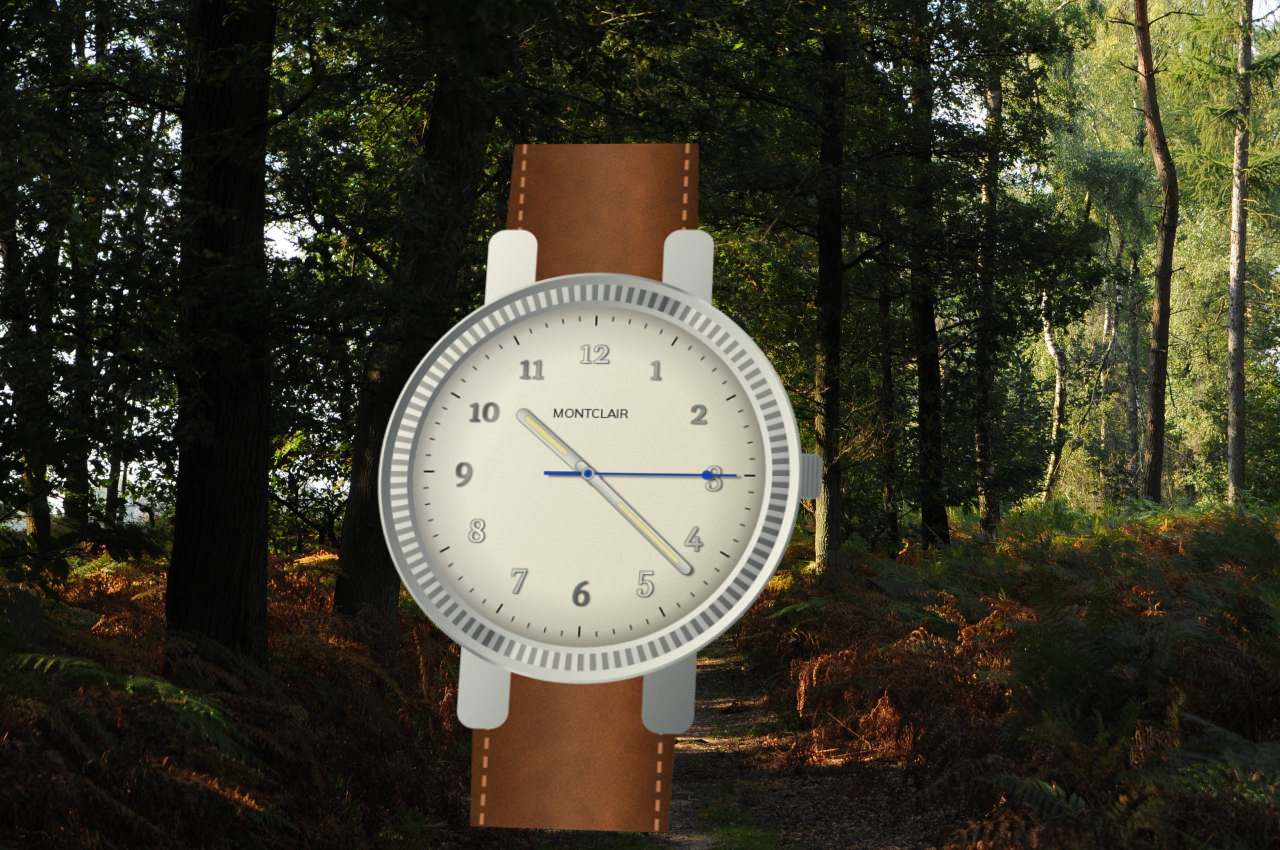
{"hour": 10, "minute": 22, "second": 15}
